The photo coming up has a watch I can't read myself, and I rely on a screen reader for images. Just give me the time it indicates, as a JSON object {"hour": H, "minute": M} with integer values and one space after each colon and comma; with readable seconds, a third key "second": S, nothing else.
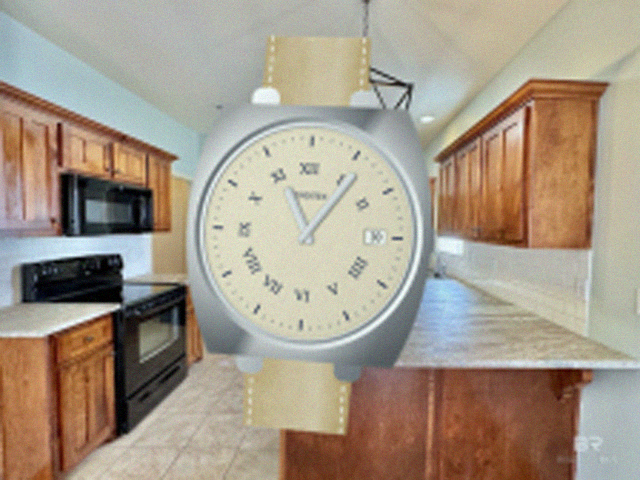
{"hour": 11, "minute": 6}
